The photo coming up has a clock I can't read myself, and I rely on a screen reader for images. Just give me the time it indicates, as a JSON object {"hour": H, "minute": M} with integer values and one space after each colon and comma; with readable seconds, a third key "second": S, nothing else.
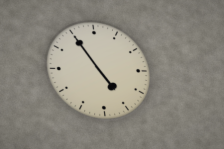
{"hour": 4, "minute": 55}
